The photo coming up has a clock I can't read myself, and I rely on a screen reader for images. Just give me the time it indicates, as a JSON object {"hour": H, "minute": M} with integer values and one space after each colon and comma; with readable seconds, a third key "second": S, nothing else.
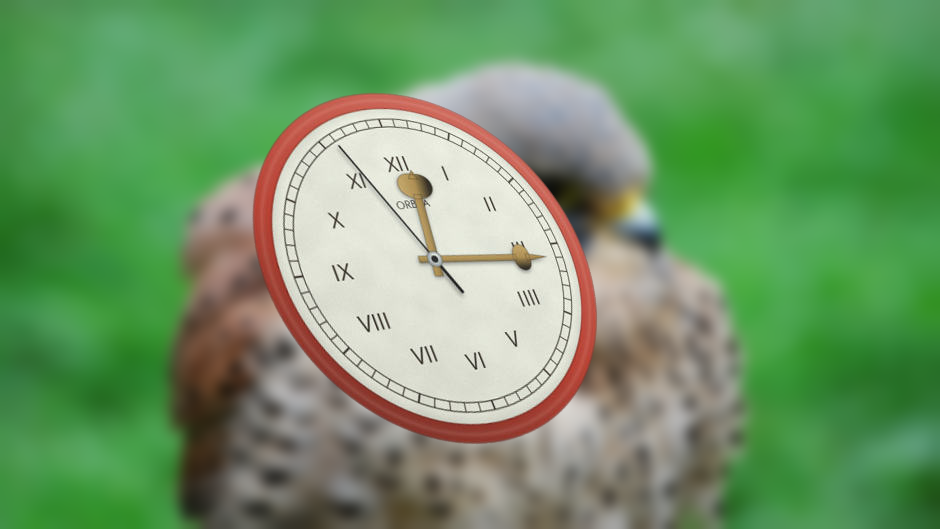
{"hour": 12, "minute": 15, "second": 56}
